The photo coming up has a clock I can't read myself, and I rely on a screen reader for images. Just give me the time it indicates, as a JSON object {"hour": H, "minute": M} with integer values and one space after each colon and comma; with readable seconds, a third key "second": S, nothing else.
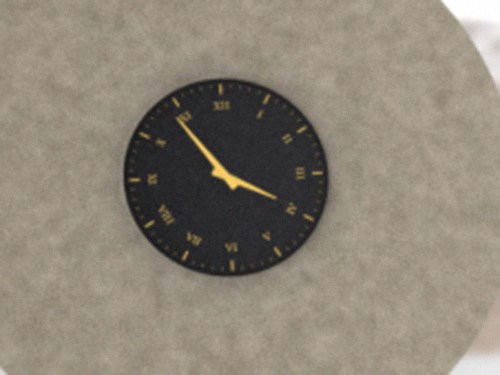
{"hour": 3, "minute": 54}
